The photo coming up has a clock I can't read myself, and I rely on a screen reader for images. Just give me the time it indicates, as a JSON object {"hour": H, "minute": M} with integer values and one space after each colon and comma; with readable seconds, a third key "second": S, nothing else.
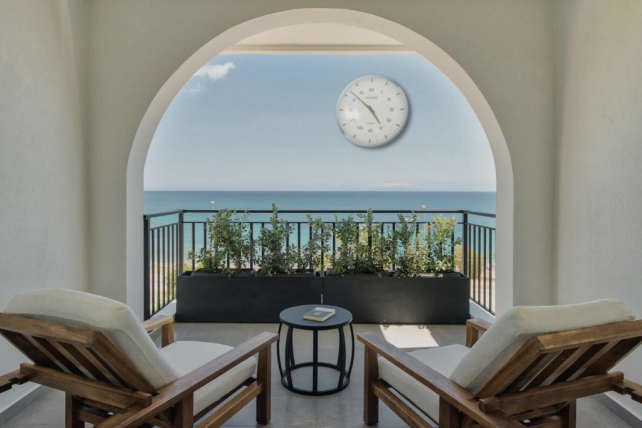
{"hour": 4, "minute": 52}
